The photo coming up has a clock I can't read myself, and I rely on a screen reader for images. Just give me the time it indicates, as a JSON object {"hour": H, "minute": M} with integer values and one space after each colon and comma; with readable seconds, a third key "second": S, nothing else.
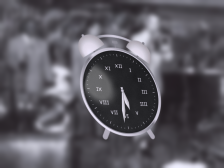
{"hour": 5, "minute": 31}
